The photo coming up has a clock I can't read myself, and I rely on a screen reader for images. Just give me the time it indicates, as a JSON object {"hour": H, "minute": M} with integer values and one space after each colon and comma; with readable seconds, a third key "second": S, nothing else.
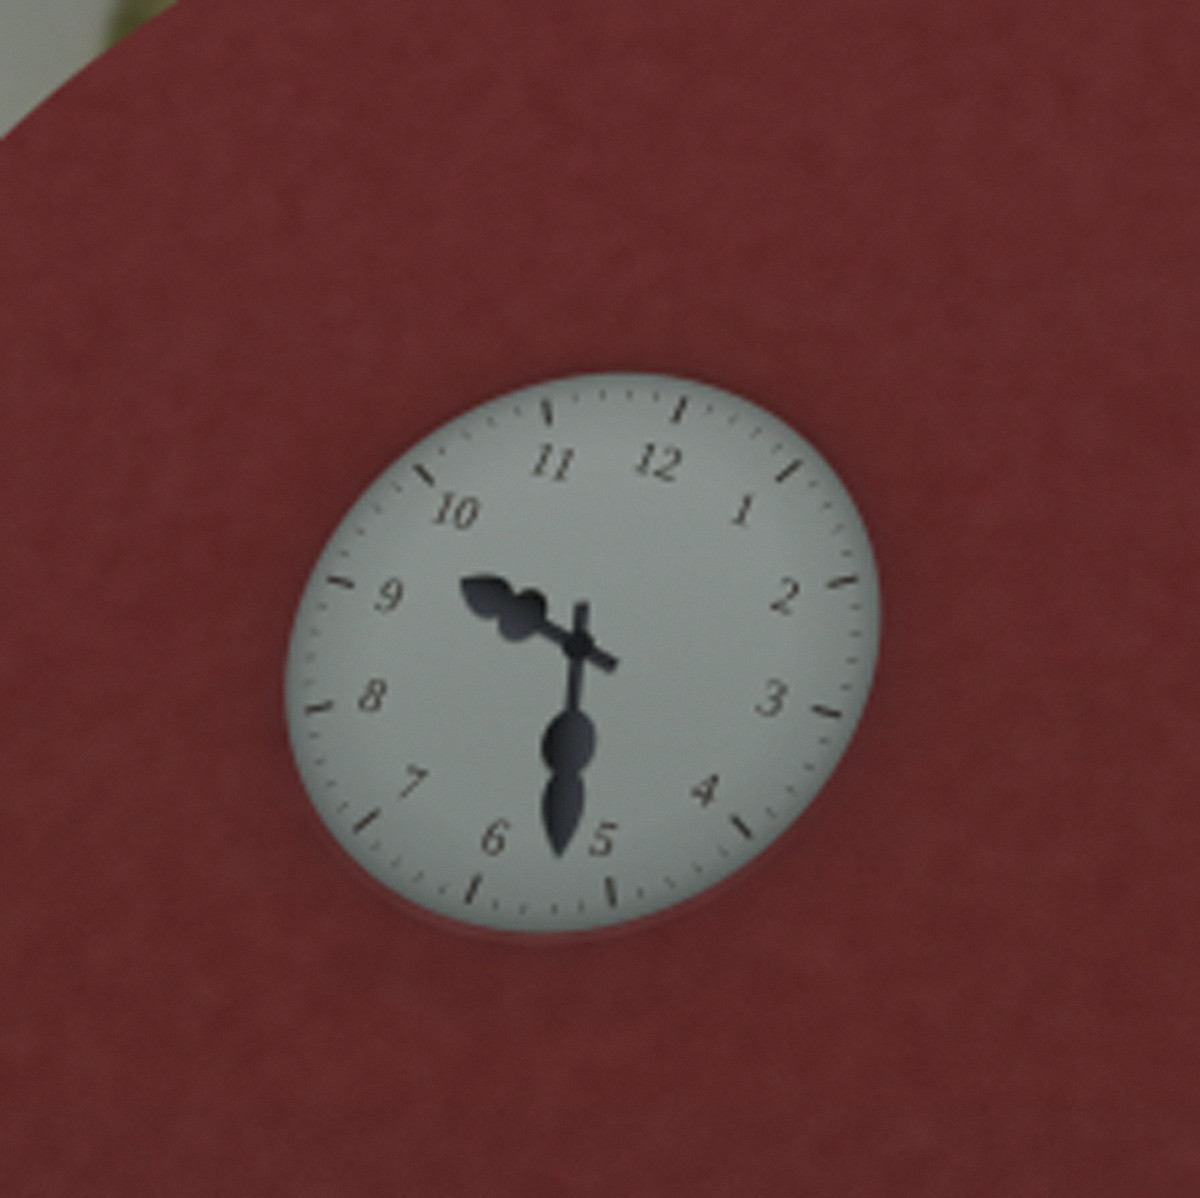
{"hour": 9, "minute": 27}
